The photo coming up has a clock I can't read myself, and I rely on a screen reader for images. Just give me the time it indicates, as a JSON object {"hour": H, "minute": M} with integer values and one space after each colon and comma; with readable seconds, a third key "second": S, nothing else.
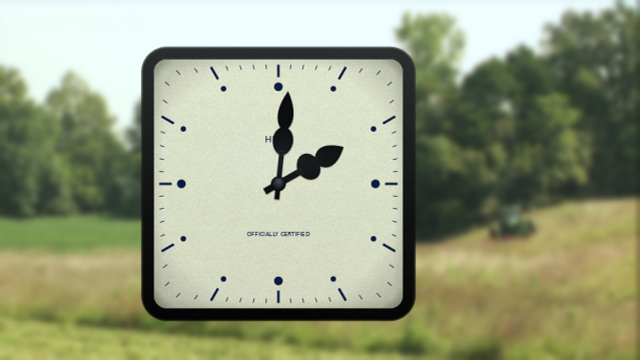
{"hour": 2, "minute": 1}
